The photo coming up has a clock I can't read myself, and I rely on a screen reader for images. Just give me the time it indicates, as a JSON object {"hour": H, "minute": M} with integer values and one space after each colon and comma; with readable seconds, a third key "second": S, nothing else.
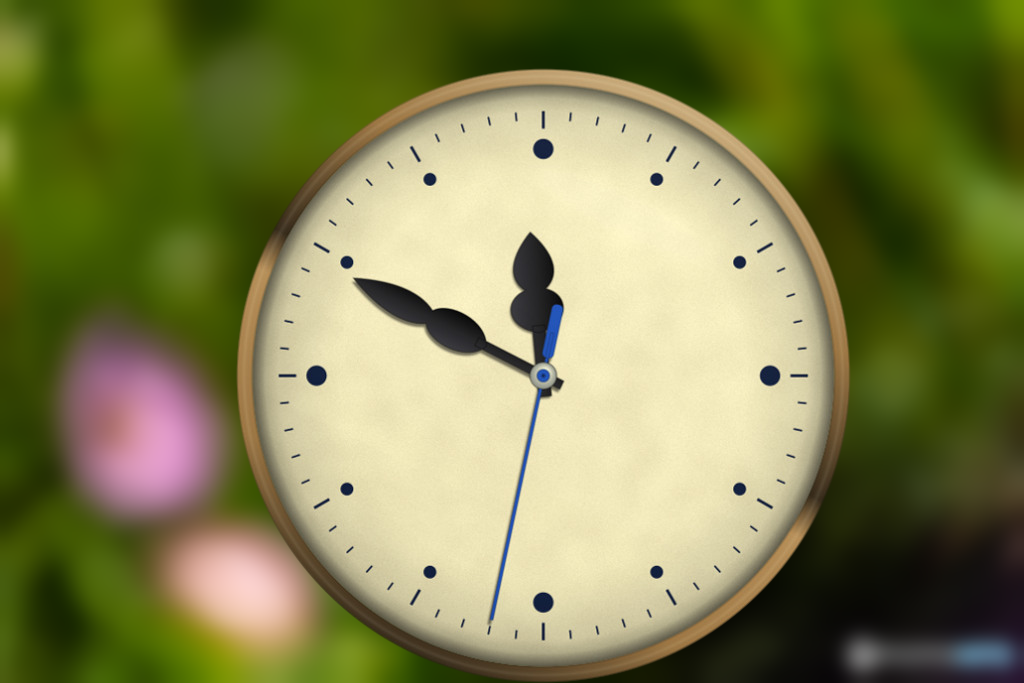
{"hour": 11, "minute": 49, "second": 32}
